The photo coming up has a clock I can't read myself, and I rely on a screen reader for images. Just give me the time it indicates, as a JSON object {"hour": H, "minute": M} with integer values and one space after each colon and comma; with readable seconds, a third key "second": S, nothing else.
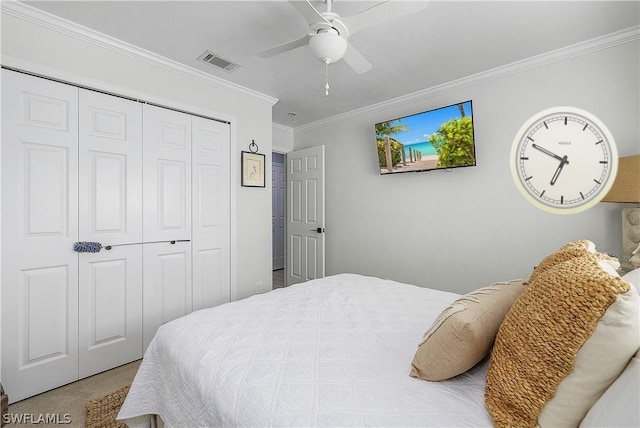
{"hour": 6, "minute": 49}
